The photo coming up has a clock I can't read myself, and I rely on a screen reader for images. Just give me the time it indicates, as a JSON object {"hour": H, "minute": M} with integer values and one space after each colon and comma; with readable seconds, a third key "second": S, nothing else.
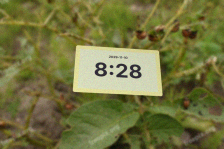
{"hour": 8, "minute": 28}
